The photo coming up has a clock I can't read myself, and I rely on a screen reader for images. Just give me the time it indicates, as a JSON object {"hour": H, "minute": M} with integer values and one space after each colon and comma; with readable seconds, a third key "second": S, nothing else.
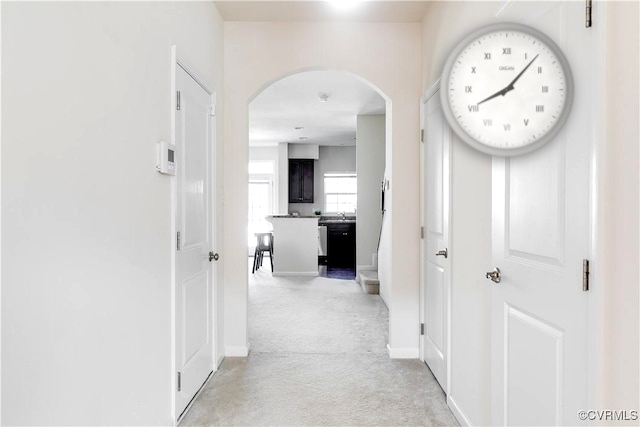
{"hour": 8, "minute": 7}
